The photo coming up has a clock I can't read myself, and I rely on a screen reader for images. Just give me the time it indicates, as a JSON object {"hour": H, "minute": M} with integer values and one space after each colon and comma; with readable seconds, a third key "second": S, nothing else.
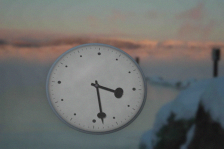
{"hour": 3, "minute": 28}
